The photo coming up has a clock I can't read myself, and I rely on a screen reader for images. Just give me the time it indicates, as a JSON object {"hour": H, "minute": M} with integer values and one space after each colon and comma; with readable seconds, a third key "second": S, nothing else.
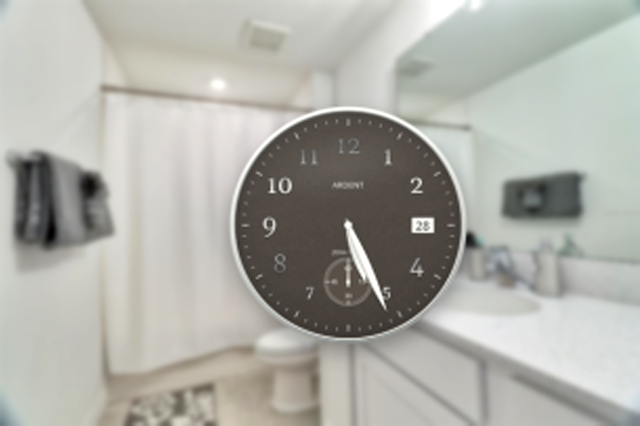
{"hour": 5, "minute": 26}
